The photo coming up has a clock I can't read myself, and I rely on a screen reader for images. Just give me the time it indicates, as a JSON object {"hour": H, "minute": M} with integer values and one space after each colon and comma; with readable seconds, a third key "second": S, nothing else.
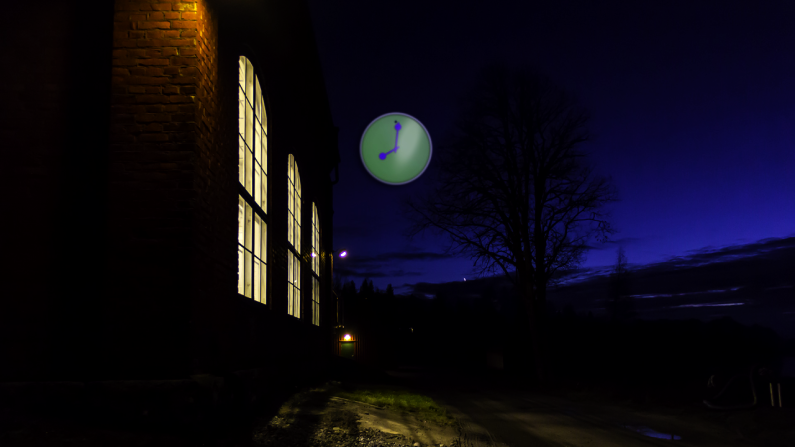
{"hour": 8, "minute": 1}
